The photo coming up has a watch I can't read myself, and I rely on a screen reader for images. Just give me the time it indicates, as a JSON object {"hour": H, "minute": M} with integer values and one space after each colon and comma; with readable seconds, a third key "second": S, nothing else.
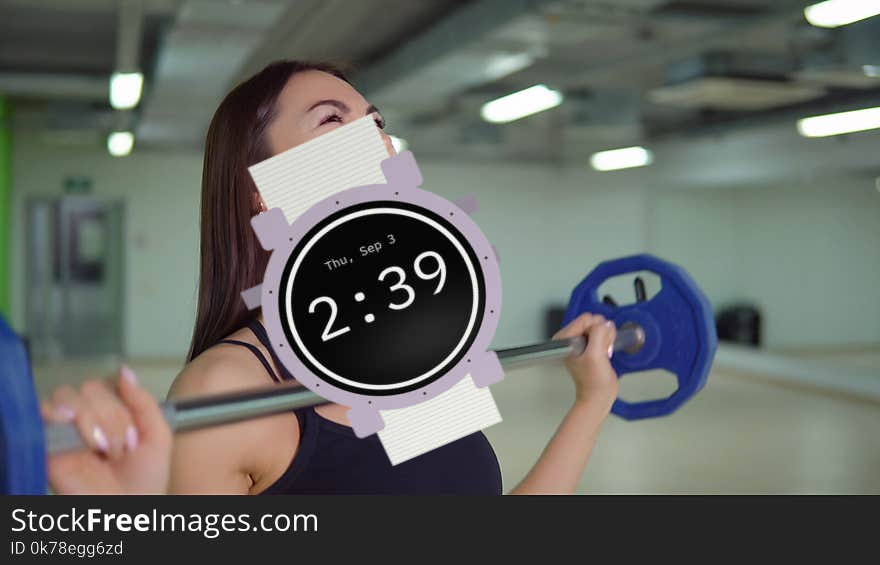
{"hour": 2, "minute": 39}
